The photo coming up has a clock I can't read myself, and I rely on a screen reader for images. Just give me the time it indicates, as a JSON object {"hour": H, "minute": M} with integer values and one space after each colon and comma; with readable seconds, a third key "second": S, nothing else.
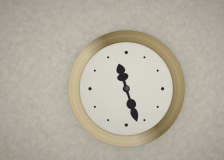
{"hour": 11, "minute": 27}
